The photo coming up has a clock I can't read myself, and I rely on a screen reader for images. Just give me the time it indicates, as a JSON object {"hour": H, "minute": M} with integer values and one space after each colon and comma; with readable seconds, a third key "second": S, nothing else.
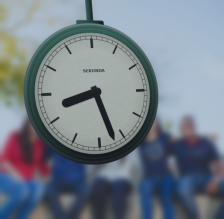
{"hour": 8, "minute": 27}
